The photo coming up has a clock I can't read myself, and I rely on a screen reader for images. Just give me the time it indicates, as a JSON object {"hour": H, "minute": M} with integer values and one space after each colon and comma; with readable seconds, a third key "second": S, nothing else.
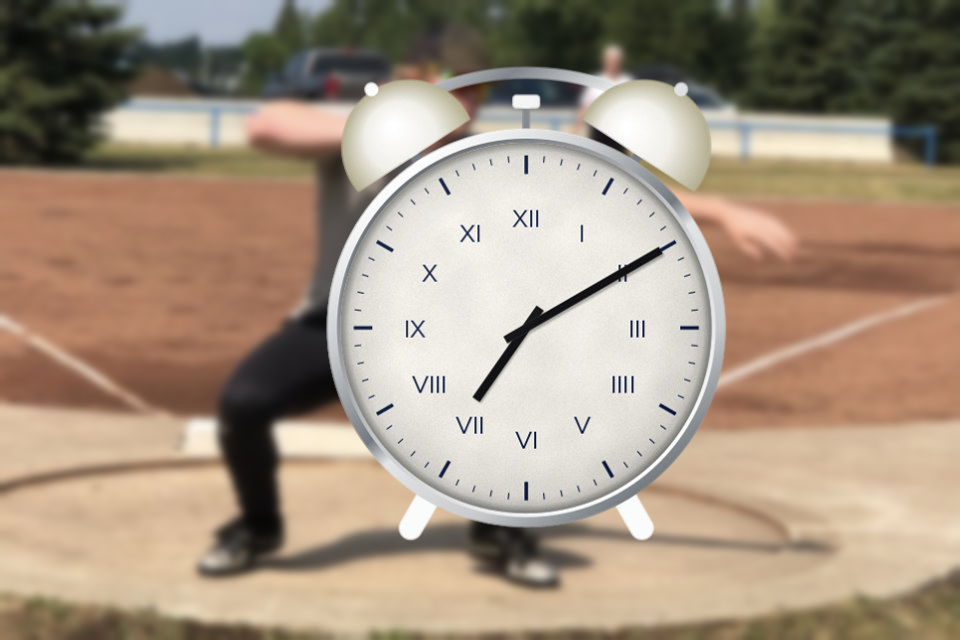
{"hour": 7, "minute": 10}
